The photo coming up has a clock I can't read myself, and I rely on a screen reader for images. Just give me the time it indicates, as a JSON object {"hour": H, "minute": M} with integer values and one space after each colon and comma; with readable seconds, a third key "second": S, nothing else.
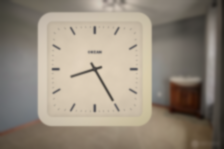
{"hour": 8, "minute": 25}
